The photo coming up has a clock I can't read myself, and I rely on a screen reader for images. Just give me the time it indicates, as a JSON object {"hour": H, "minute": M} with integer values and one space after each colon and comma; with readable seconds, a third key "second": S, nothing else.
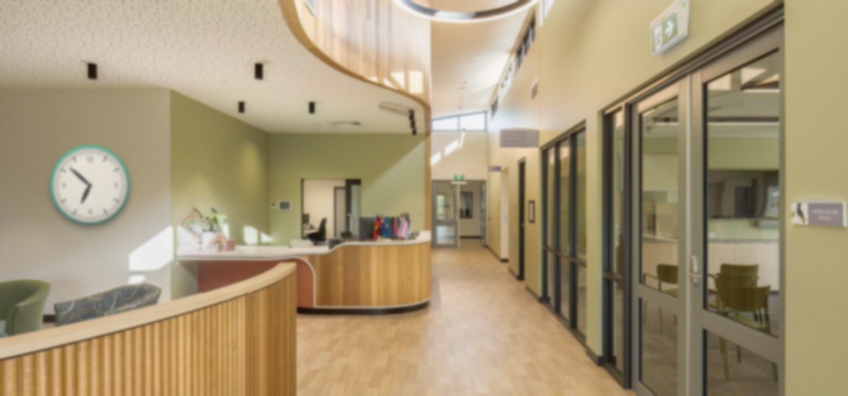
{"hour": 6, "minute": 52}
